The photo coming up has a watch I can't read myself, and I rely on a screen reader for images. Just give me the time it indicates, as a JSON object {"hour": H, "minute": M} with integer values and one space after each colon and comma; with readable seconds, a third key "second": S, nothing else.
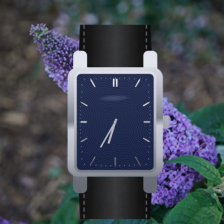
{"hour": 6, "minute": 35}
